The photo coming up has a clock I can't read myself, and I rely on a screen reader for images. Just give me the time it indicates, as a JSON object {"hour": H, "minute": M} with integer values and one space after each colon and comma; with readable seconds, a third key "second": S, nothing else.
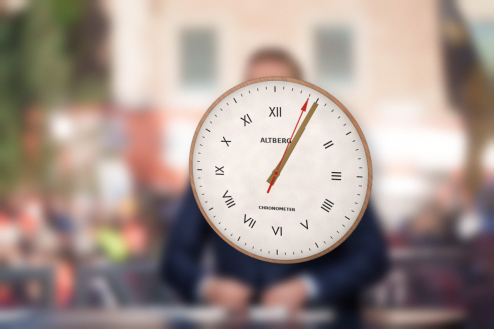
{"hour": 1, "minute": 5, "second": 4}
